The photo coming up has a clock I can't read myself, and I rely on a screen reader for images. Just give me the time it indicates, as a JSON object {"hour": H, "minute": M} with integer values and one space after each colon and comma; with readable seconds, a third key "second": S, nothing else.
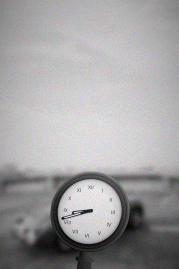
{"hour": 8, "minute": 42}
